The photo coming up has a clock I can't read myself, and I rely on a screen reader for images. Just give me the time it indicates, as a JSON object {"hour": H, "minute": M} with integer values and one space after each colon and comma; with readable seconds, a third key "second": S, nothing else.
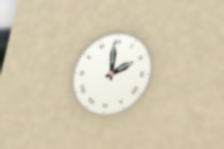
{"hour": 1, "minute": 59}
